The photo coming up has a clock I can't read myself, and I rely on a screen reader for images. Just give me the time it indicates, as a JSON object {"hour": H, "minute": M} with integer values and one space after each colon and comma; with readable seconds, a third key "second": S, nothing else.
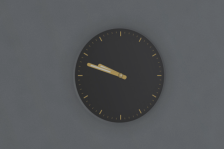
{"hour": 9, "minute": 48}
